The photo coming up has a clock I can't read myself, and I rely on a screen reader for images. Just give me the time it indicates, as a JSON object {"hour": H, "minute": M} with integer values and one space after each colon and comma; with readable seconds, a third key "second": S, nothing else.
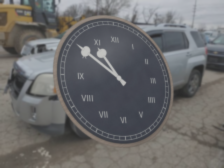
{"hour": 10, "minute": 51}
